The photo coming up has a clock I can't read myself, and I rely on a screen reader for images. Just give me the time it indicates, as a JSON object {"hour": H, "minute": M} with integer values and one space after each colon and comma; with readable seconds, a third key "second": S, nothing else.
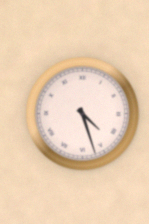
{"hour": 4, "minute": 27}
